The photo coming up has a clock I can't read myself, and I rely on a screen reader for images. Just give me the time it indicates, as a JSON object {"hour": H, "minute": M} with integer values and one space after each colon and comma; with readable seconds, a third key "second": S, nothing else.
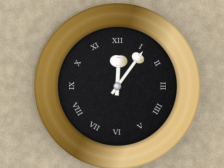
{"hour": 12, "minute": 6}
